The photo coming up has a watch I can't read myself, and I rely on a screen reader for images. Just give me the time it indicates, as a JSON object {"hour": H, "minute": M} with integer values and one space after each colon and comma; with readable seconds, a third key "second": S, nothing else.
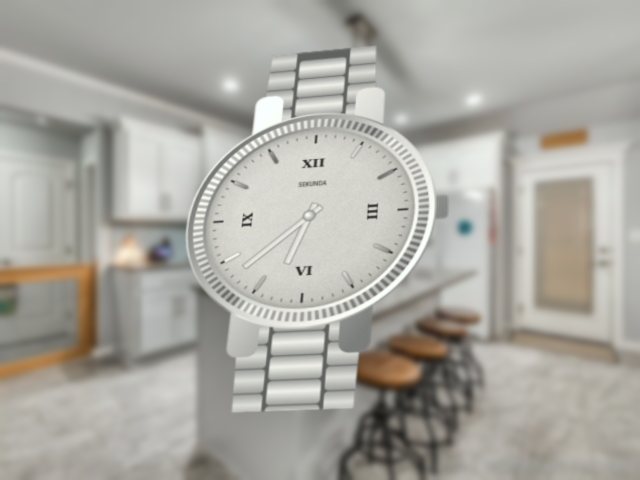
{"hour": 6, "minute": 38}
